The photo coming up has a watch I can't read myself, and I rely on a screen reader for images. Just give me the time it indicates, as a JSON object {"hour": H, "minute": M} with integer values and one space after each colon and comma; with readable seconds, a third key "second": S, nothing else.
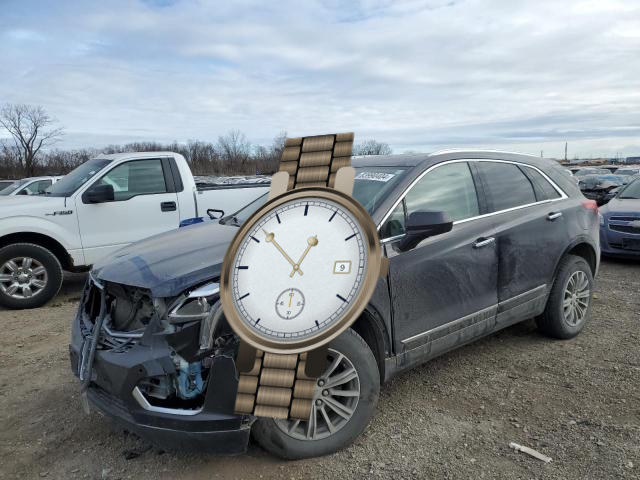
{"hour": 12, "minute": 52}
